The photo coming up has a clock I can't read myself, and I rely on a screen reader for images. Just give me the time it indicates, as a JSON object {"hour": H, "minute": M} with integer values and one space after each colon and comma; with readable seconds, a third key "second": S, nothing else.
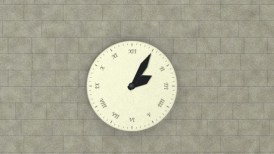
{"hour": 2, "minute": 5}
